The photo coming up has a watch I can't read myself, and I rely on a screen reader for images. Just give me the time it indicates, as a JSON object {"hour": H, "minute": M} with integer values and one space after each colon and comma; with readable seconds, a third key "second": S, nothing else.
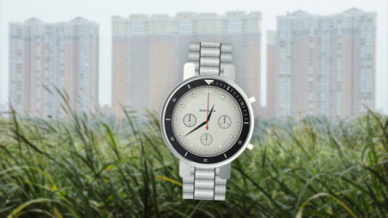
{"hour": 12, "minute": 39}
